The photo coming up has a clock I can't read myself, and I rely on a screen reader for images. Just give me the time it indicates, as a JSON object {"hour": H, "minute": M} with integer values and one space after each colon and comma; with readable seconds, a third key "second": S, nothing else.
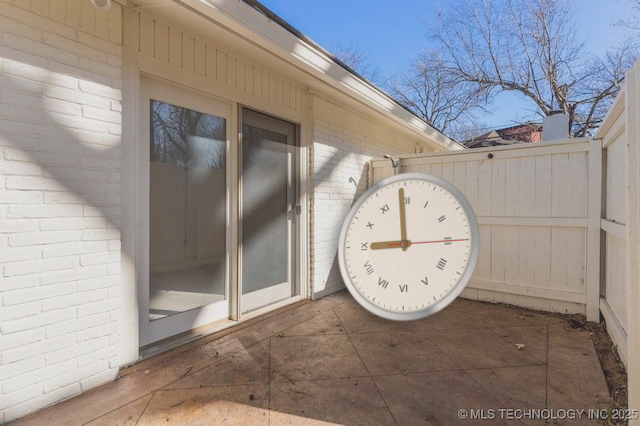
{"hour": 8, "minute": 59, "second": 15}
